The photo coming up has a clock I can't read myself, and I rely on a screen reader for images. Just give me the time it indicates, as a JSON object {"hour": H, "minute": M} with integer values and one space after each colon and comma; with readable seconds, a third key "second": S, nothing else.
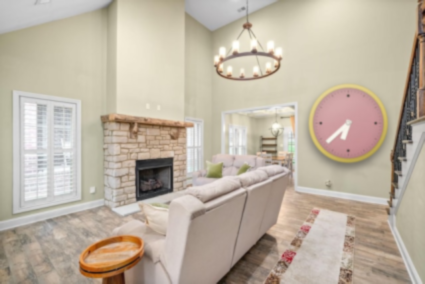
{"hour": 6, "minute": 38}
